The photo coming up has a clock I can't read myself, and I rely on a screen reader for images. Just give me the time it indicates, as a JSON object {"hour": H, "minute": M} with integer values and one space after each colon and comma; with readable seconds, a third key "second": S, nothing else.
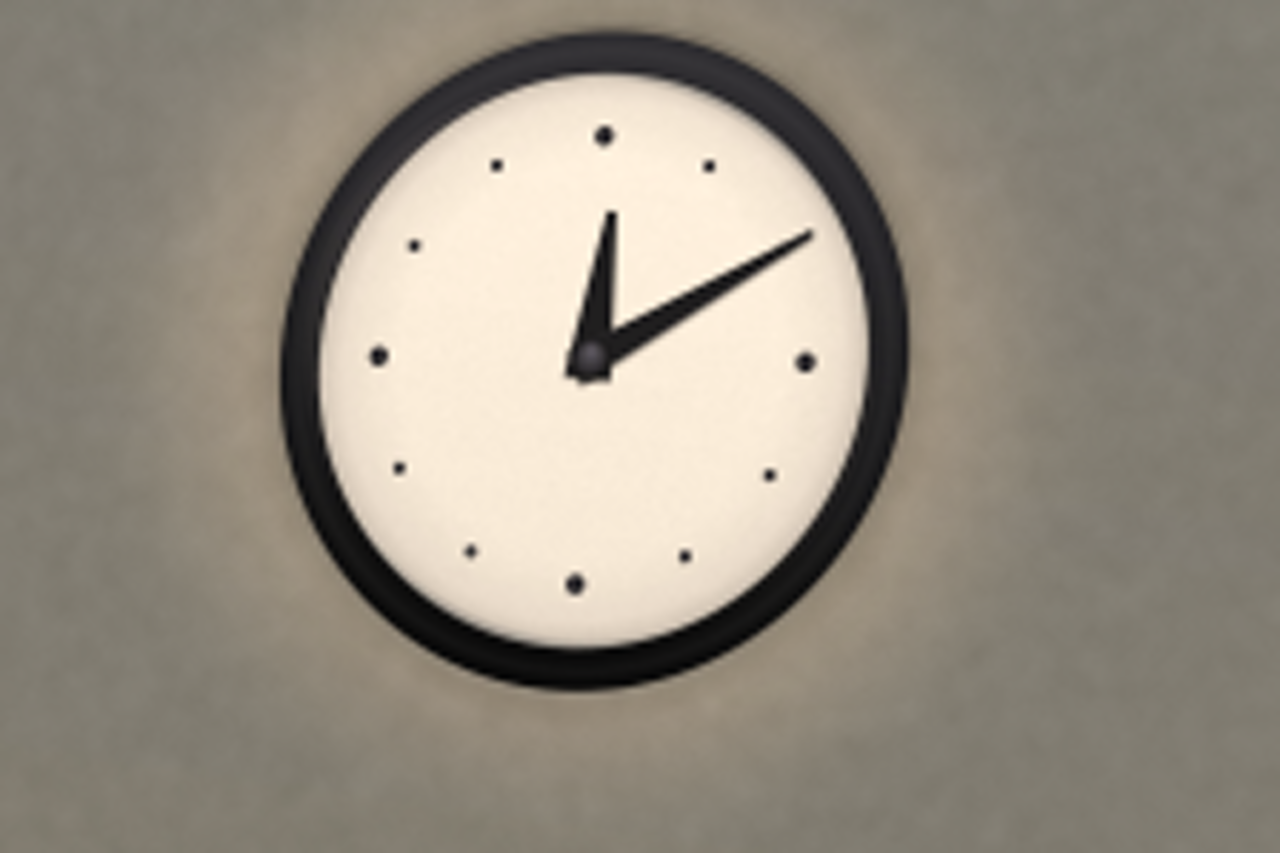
{"hour": 12, "minute": 10}
